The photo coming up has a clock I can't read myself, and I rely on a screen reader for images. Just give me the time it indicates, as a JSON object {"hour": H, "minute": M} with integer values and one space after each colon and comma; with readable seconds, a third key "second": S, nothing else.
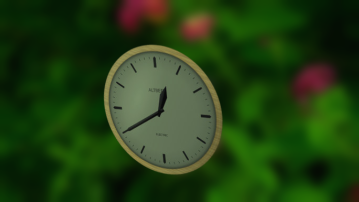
{"hour": 12, "minute": 40}
